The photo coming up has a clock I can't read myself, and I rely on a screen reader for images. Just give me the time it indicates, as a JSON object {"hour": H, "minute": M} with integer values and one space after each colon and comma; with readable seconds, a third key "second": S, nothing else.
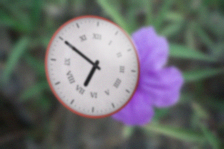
{"hour": 6, "minute": 50}
